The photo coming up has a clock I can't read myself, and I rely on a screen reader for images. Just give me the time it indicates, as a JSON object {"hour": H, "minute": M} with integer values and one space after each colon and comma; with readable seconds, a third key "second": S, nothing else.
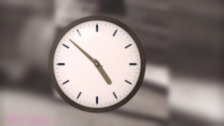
{"hour": 4, "minute": 52}
